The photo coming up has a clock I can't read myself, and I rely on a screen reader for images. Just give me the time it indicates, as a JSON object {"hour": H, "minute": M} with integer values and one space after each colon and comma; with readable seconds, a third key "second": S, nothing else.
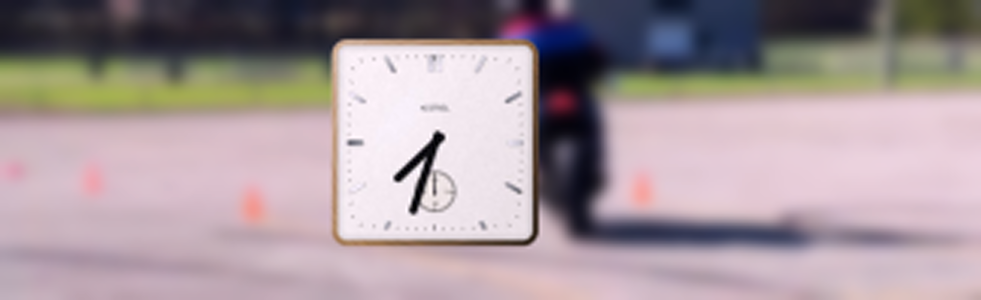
{"hour": 7, "minute": 33}
